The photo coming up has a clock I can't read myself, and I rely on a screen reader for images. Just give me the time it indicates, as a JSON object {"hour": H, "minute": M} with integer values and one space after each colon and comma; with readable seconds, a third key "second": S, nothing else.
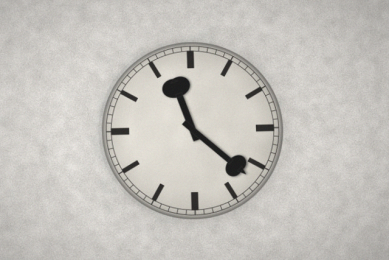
{"hour": 11, "minute": 22}
